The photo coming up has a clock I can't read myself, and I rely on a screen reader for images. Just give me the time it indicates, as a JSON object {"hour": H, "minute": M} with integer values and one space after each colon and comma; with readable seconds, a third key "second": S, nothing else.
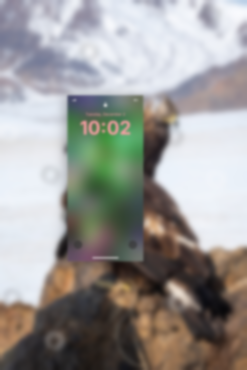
{"hour": 10, "minute": 2}
